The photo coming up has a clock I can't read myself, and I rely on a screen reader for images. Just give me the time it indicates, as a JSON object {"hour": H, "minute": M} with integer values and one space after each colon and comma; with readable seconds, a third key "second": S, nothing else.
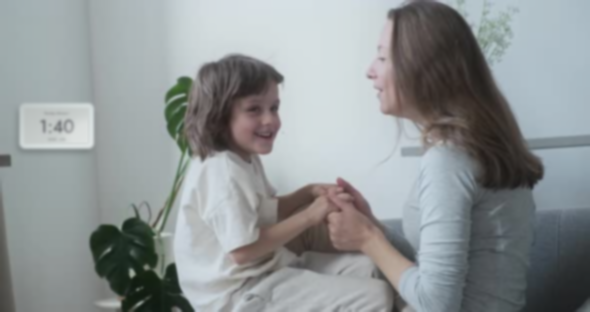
{"hour": 1, "minute": 40}
